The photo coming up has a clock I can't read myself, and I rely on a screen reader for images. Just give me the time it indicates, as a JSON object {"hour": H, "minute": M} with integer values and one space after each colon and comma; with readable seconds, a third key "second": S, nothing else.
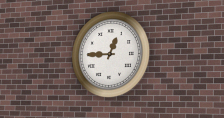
{"hour": 12, "minute": 45}
